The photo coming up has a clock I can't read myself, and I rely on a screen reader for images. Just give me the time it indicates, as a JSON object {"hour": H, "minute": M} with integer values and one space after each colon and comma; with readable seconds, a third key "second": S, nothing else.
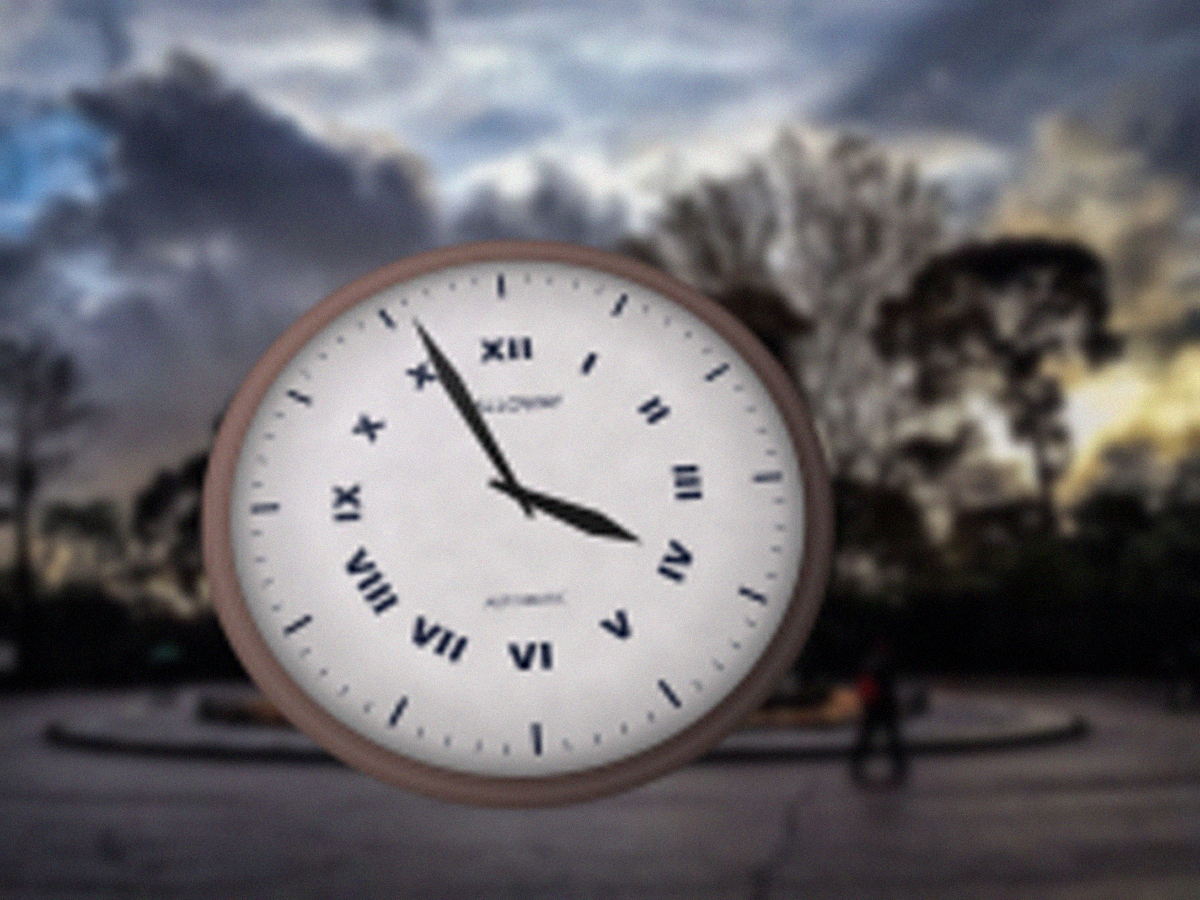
{"hour": 3, "minute": 56}
